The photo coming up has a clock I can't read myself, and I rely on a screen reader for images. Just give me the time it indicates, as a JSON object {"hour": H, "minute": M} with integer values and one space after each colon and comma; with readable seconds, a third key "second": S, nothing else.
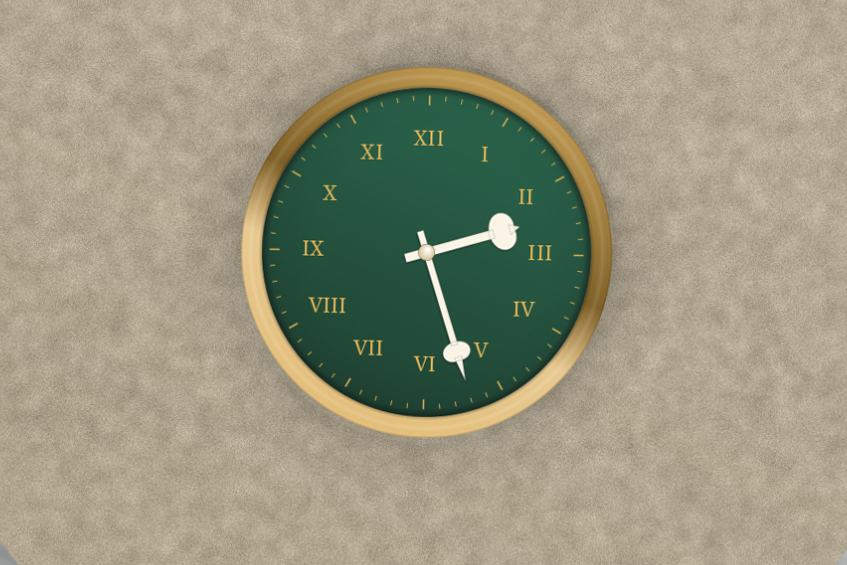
{"hour": 2, "minute": 27}
